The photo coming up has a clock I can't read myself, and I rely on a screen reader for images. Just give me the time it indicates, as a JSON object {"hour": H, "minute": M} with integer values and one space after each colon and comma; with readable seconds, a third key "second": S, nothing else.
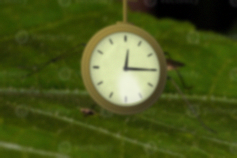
{"hour": 12, "minute": 15}
